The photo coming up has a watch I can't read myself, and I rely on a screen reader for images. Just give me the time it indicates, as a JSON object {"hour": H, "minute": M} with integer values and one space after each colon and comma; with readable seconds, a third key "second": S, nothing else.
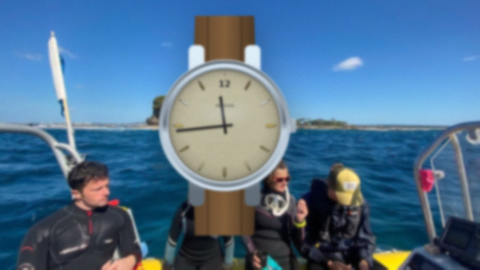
{"hour": 11, "minute": 44}
